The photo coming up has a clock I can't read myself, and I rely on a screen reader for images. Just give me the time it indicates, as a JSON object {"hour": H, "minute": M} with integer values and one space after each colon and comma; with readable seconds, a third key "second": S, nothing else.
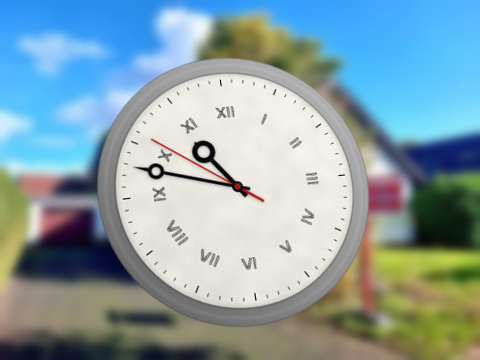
{"hour": 10, "minute": 47, "second": 51}
